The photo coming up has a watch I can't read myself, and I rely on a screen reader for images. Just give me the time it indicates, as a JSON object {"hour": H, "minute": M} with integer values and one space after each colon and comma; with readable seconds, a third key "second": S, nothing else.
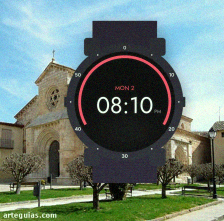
{"hour": 8, "minute": 10}
